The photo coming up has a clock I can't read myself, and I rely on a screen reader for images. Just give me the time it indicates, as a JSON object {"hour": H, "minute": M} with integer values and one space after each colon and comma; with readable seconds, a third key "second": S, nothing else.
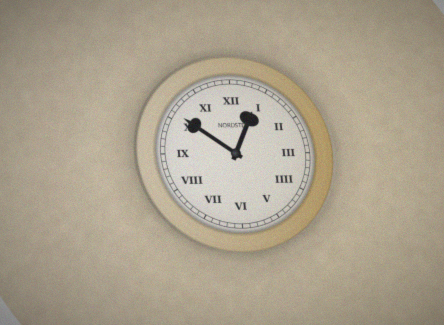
{"hour": 12, "minute": 51}
